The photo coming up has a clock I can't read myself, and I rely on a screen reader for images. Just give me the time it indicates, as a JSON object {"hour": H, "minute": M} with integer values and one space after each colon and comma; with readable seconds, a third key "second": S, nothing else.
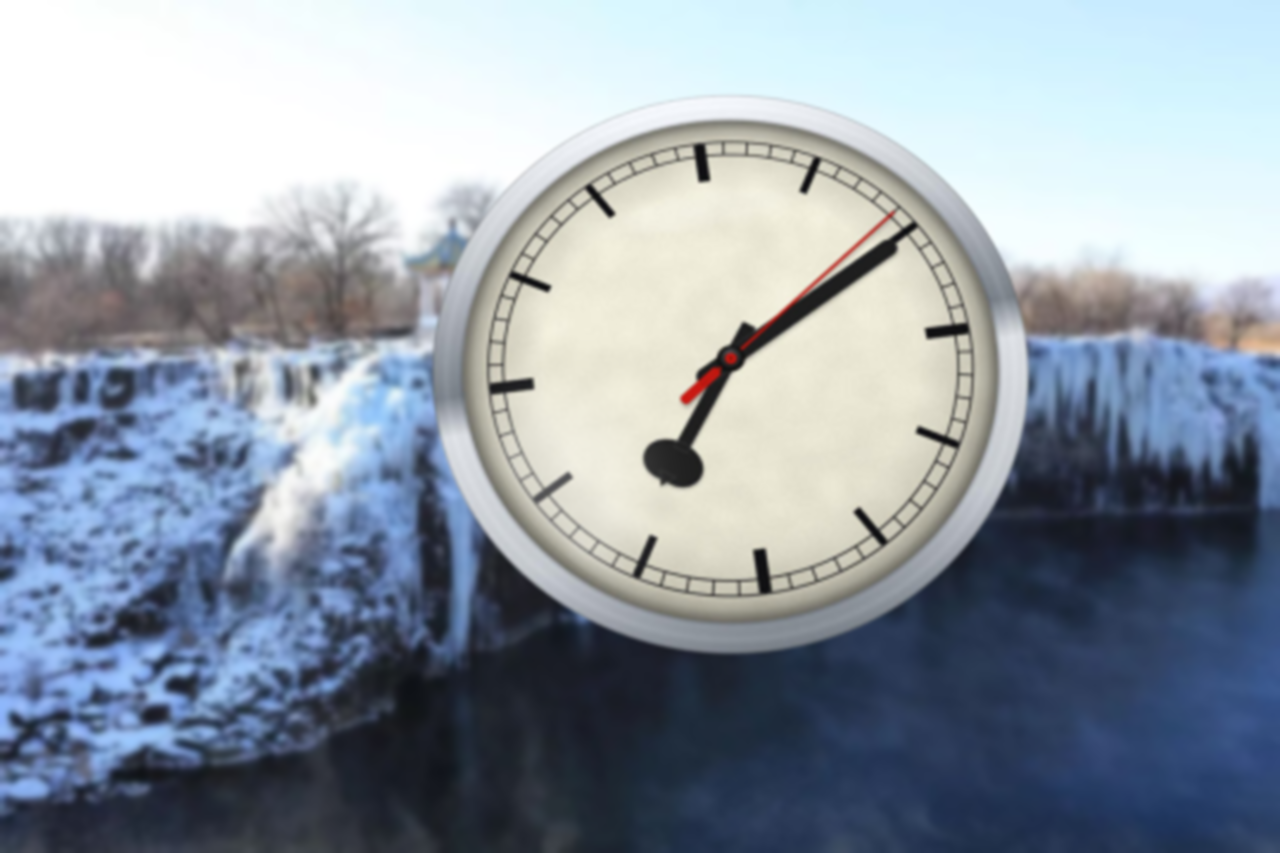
{"hour": 7, "minute": 10, "second": 9}
